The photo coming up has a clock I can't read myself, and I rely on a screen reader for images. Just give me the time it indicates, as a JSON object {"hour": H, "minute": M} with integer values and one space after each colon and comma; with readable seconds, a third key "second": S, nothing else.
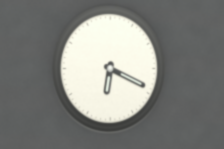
{"hour": 6, "minute": 19}
